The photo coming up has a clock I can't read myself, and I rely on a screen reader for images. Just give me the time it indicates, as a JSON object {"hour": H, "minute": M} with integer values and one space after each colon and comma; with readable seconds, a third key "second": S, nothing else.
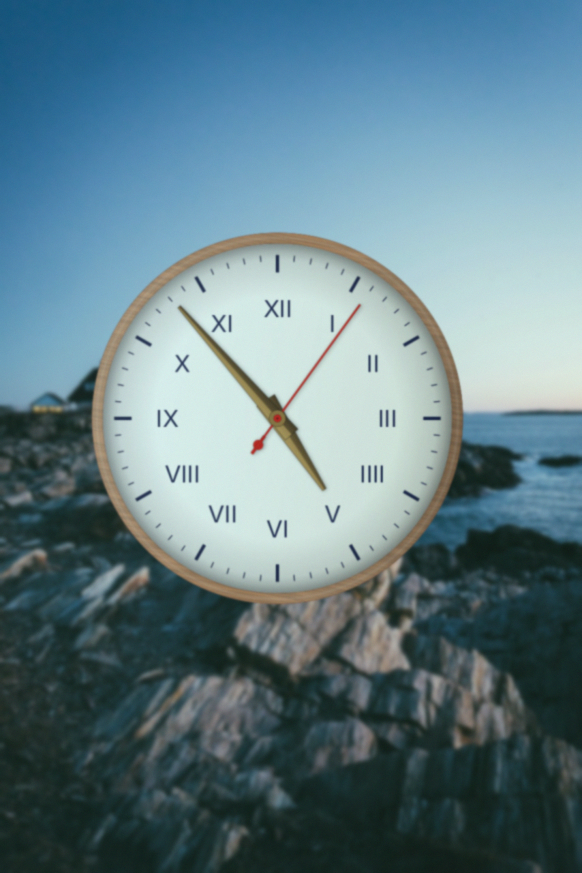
{"hour": 4, "minute": 53, "second": 6}
